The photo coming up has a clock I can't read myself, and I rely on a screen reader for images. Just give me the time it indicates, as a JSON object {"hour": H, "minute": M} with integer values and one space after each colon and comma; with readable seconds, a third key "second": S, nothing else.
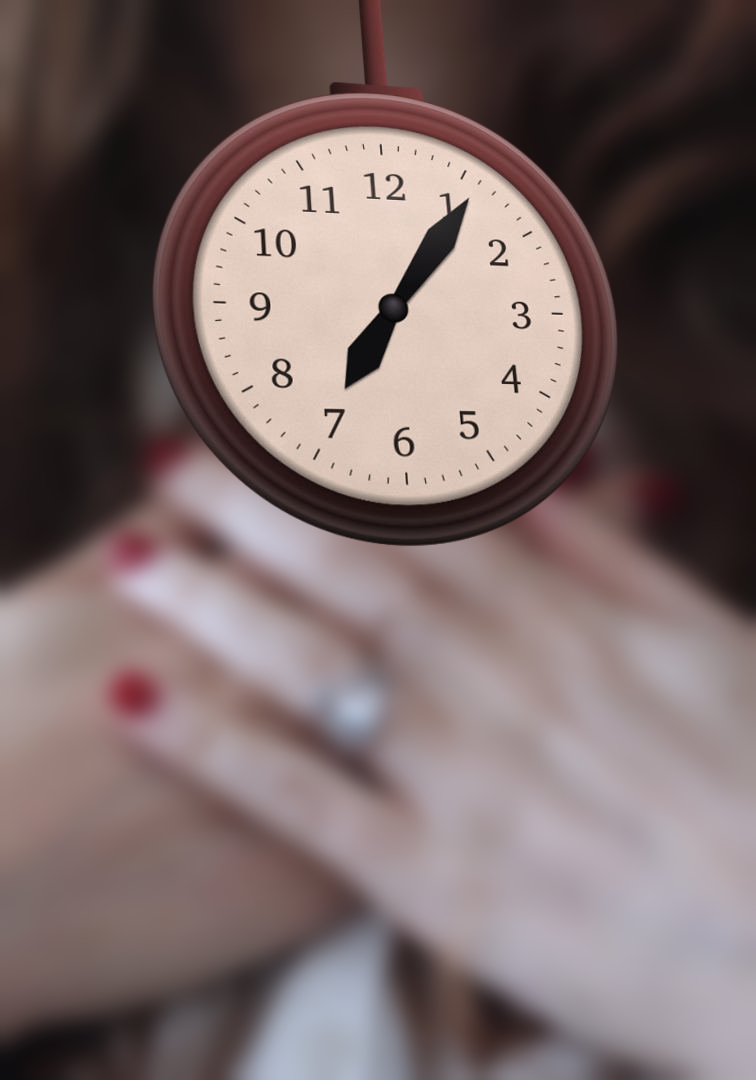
{"hour": 7, "minute": 6}
